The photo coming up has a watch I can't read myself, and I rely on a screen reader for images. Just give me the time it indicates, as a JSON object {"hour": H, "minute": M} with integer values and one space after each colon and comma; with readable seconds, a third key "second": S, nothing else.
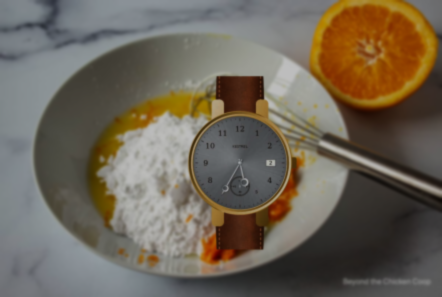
{"hour": 5, "minute": 35}
